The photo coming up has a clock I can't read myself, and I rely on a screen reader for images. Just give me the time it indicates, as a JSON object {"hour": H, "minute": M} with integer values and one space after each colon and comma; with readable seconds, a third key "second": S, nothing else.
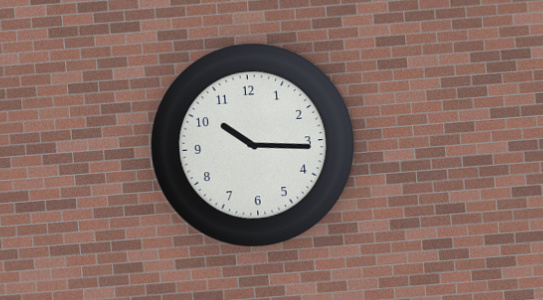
{"hour": 10, "minute": 16}
